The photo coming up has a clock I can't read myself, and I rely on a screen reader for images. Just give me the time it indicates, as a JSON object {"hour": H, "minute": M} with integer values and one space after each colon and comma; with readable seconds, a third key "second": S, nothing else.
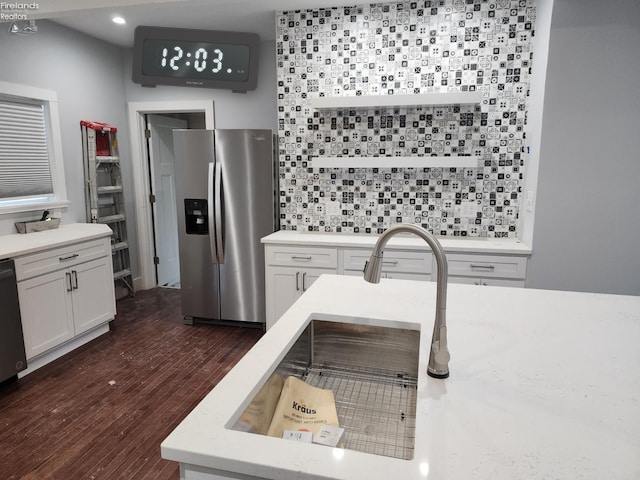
{"hour": 12, "minute": 3}
